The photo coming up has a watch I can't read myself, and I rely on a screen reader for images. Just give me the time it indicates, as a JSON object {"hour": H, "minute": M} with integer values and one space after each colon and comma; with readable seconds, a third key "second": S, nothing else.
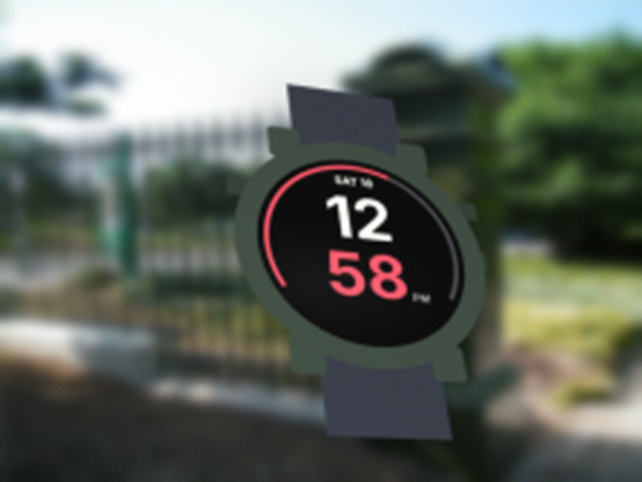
{"hour": 12, "minute": 58}
